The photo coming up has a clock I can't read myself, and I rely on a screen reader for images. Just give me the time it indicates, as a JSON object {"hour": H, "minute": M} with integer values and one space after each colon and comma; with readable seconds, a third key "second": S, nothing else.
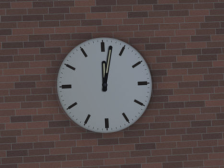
{"hour": 12, "minute": 2}
